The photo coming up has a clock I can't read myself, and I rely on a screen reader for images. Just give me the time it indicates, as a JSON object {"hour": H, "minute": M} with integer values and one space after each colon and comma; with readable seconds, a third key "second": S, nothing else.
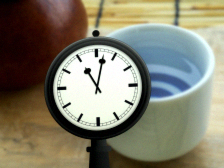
{"hour": 11, "minute": 2}
